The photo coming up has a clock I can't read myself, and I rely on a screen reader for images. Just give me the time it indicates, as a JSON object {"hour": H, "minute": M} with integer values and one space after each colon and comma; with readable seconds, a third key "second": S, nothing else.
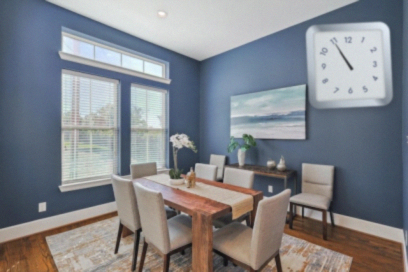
{"hour": 10, "minute": 55}
